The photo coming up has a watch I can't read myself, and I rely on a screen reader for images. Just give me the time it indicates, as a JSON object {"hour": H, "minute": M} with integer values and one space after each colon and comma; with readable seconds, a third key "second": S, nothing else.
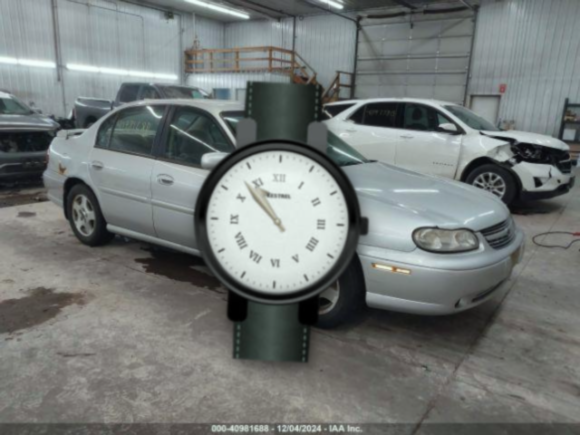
{"hour": 10, "minute": 53}
